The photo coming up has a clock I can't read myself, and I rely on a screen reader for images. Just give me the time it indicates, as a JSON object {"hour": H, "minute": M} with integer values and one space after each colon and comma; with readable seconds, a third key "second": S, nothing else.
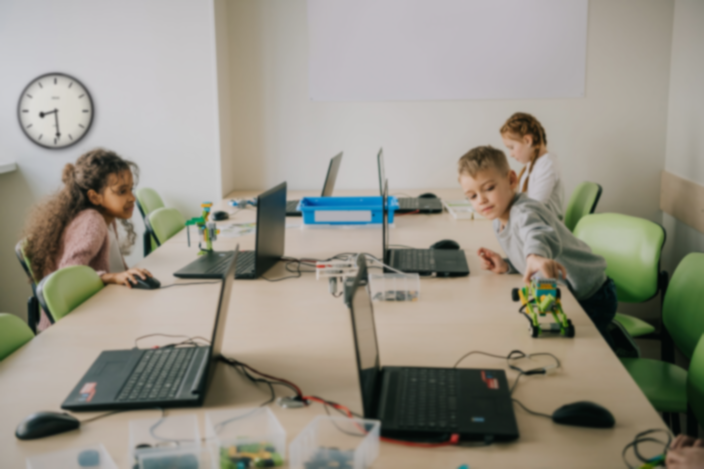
{"hour": 8, "minute": 29}
